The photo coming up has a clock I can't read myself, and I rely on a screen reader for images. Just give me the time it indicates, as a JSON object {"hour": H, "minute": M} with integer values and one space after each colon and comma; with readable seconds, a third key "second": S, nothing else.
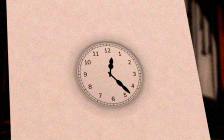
{"hour": 12, "minute": 23}
